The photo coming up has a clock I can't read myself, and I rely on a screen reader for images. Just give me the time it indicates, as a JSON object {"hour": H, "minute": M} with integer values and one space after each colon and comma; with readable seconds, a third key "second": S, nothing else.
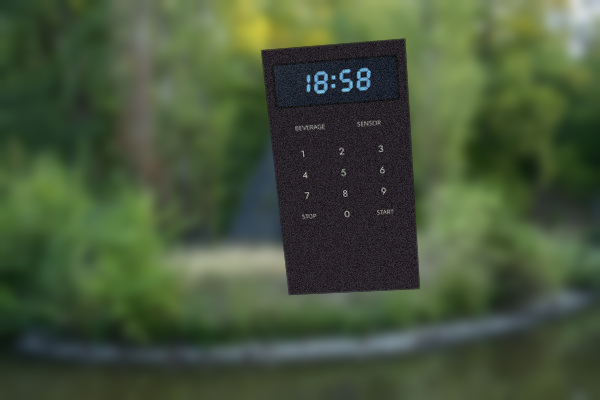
{"hour": 18, "minute": 58}
